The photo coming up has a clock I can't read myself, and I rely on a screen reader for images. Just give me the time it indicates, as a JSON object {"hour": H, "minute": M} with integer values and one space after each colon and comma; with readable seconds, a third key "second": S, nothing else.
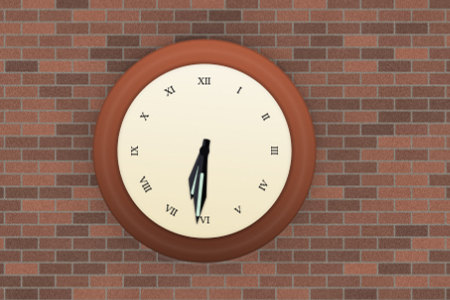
{"hour": 6, "minute": 31}
